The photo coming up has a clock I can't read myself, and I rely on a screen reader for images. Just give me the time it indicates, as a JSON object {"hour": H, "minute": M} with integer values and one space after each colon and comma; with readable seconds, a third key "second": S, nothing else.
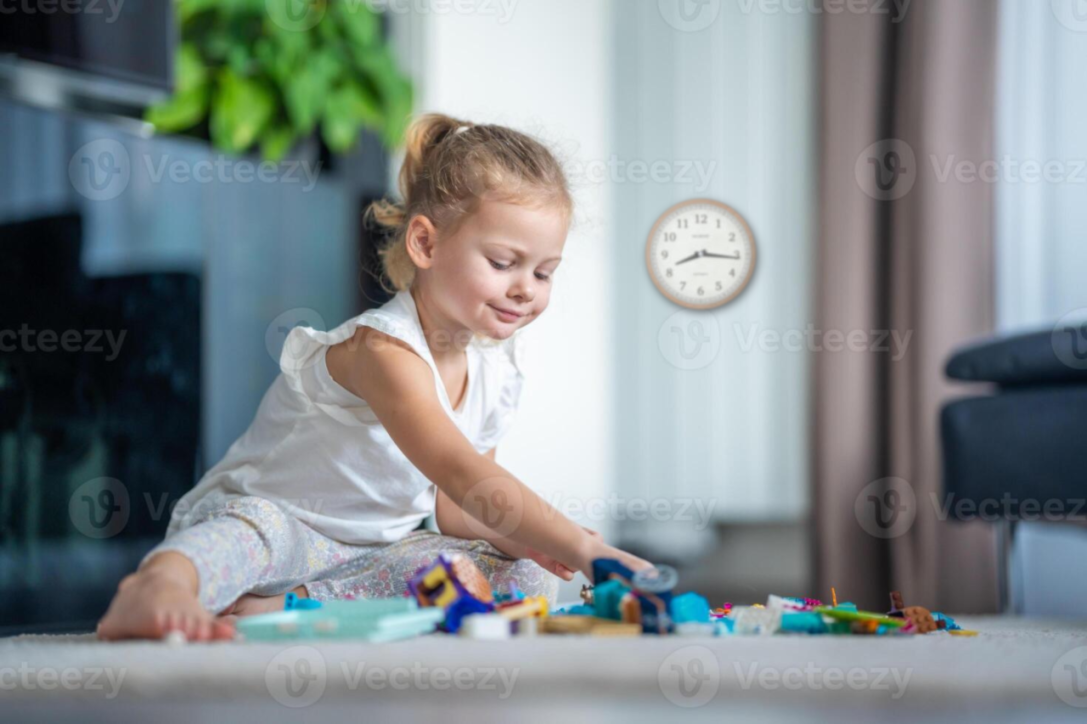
{"hour": 8, "minute": 16}
